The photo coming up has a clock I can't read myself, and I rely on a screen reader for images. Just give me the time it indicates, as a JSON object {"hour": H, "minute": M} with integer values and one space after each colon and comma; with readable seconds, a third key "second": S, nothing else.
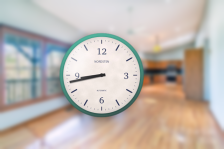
{"hour": 8, "minute": 43}
